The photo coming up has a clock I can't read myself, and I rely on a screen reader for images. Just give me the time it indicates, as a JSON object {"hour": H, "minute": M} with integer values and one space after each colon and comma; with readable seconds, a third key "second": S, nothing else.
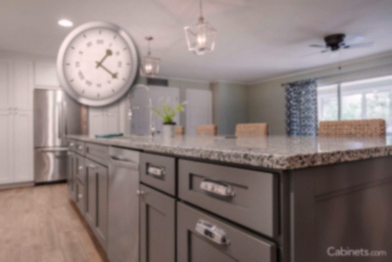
{"hour": 1, "minute": 21}
